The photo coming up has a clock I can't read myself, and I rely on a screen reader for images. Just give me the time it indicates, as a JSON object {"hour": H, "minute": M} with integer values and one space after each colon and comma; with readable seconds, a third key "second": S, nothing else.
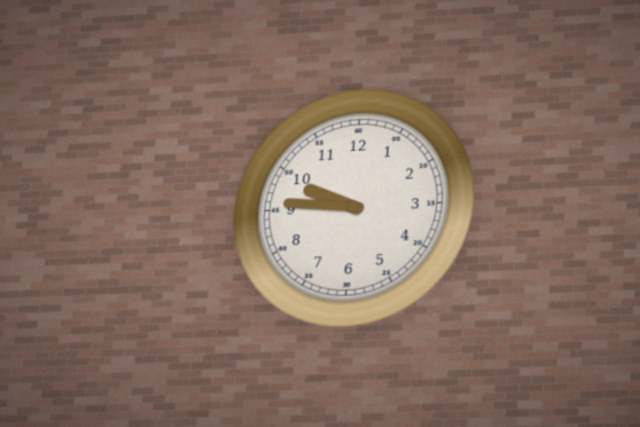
{"hour": 9, "minute": 46}
